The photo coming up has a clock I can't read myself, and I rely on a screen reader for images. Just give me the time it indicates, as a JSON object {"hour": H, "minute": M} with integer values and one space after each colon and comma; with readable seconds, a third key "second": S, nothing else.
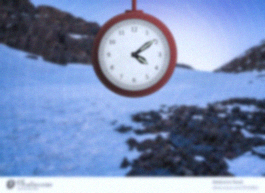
{"hour": 4, "minute": 9}
